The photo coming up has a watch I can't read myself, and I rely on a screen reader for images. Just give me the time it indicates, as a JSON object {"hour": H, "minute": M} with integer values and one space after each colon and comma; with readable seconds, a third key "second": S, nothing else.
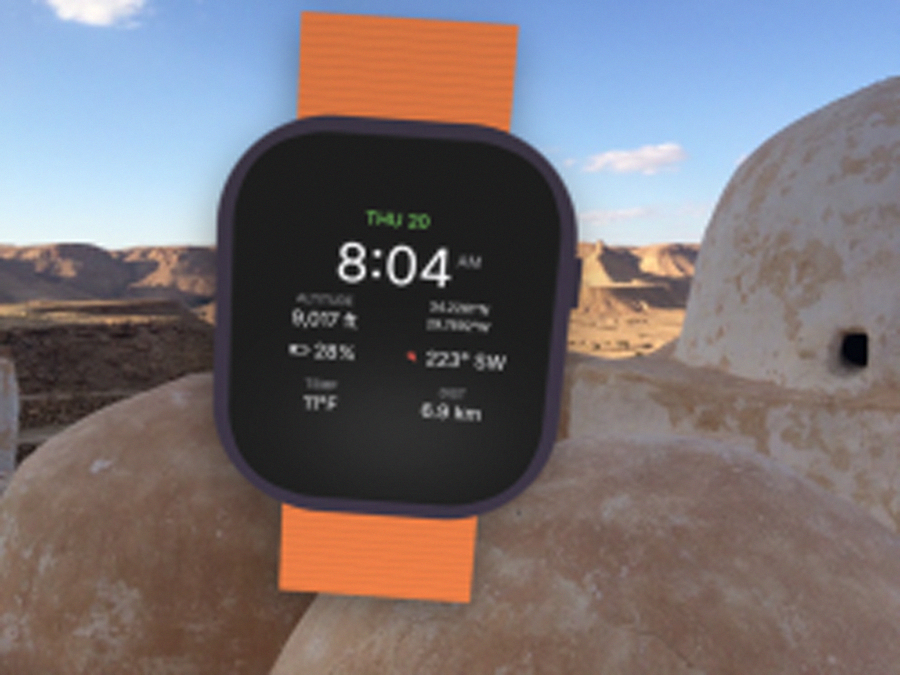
{"hour": 8, "minute": 4}
